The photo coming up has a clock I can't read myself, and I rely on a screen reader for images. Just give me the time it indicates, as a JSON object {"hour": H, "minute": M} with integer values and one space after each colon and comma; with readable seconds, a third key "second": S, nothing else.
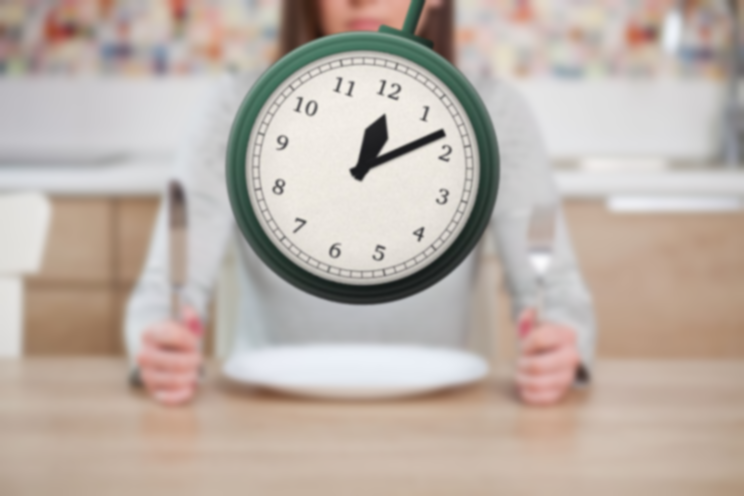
{"hour": 12, "minute": 8}
